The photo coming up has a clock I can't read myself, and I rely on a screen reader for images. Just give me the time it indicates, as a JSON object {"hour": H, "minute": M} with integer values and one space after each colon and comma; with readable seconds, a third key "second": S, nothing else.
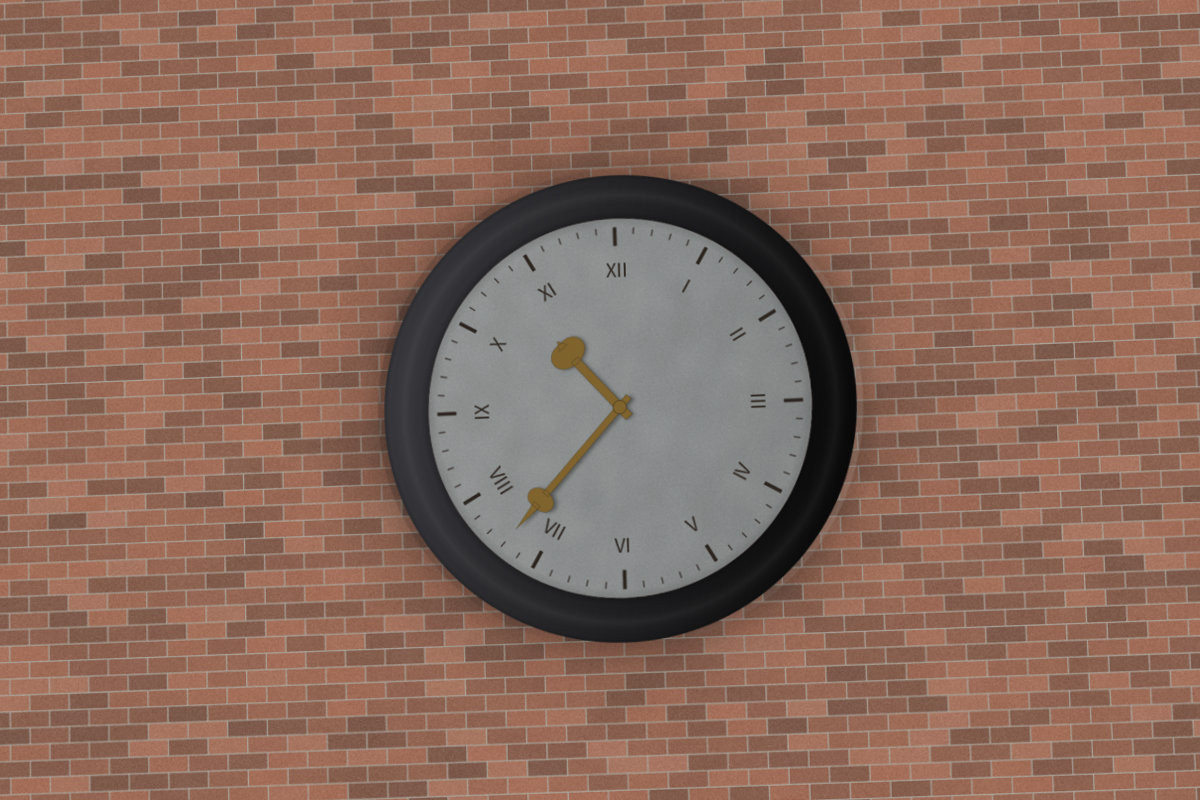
{"hour": 10, "minute": 37}
